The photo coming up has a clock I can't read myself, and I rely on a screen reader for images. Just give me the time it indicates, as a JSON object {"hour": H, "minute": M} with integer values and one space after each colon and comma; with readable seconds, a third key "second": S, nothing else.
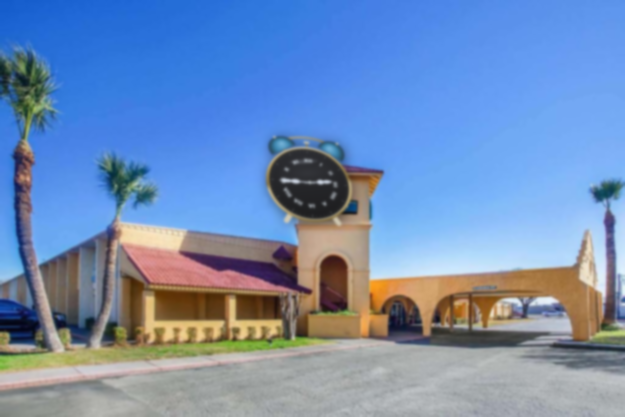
{"hour": 2, "minute": 45}
